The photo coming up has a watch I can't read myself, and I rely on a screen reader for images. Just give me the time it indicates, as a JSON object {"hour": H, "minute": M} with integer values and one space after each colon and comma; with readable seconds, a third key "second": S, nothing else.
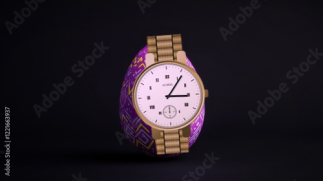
{"hour": 3, "minute": 6}
